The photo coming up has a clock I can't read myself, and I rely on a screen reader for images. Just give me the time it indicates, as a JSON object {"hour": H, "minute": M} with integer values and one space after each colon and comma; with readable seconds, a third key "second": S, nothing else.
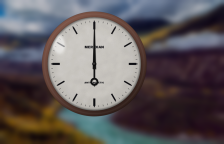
{"hour": 6, "minute": 0}
